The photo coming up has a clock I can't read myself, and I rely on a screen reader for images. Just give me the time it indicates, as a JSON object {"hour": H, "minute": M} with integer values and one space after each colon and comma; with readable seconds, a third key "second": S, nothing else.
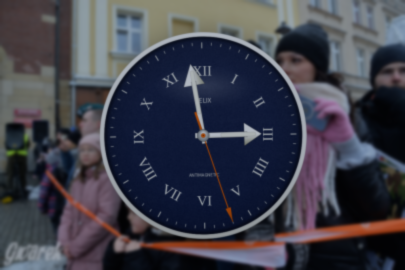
{"hour": 2, "minute": 58, "second": 27}
